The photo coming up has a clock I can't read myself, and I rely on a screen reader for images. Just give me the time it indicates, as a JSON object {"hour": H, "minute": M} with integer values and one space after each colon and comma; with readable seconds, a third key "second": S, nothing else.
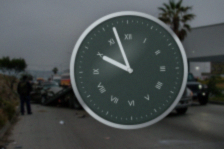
{"hour": 9, "minute": 57}
